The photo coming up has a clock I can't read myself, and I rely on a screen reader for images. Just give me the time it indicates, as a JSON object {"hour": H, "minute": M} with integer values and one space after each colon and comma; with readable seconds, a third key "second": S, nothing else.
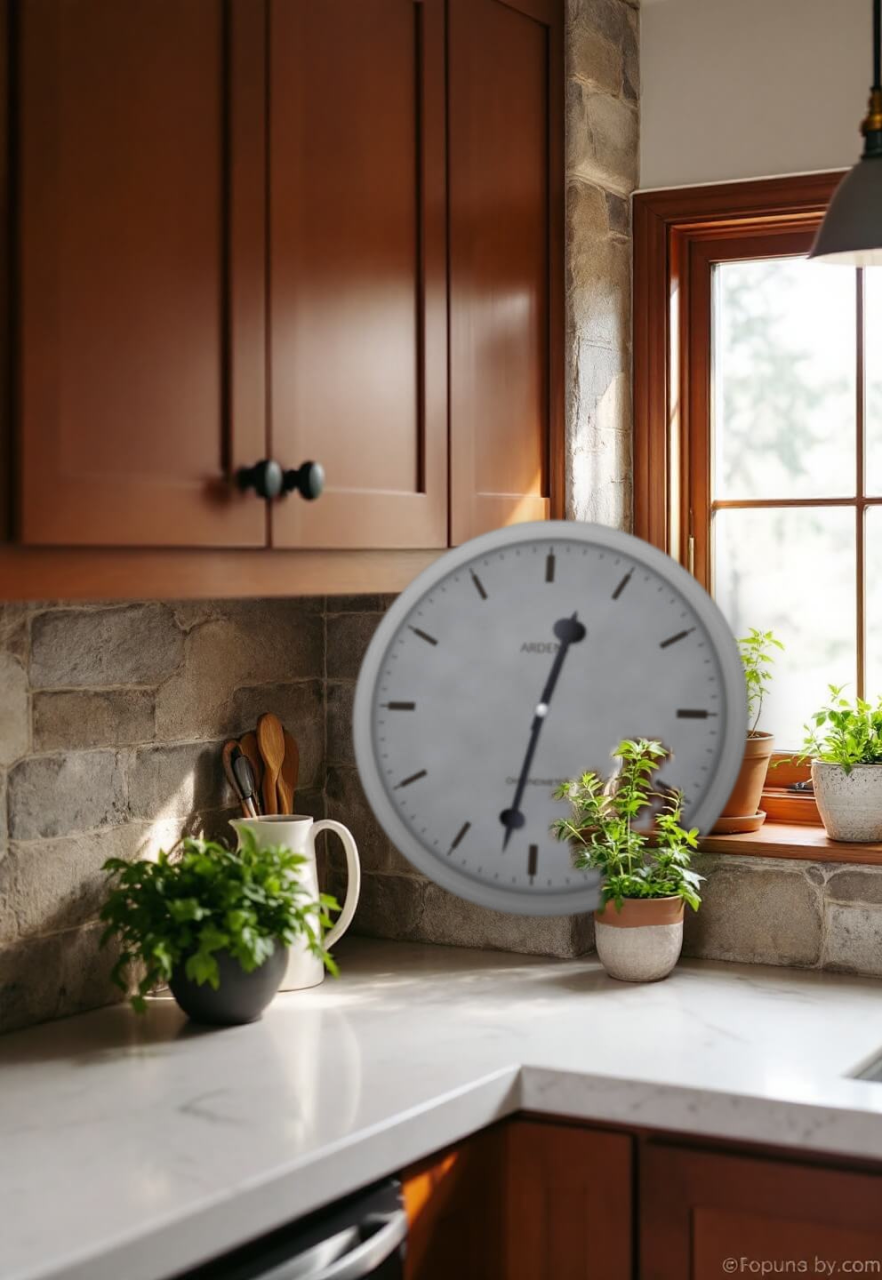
{"hour": 12, "minute": 32}
